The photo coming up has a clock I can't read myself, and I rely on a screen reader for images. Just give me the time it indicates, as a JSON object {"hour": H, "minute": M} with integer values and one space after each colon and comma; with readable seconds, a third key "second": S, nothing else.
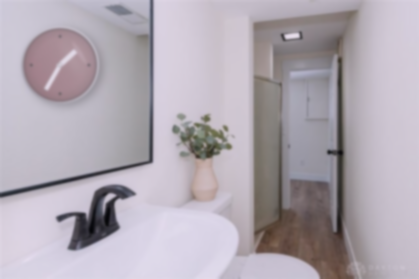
{"hour": 1, "minute": 35}
